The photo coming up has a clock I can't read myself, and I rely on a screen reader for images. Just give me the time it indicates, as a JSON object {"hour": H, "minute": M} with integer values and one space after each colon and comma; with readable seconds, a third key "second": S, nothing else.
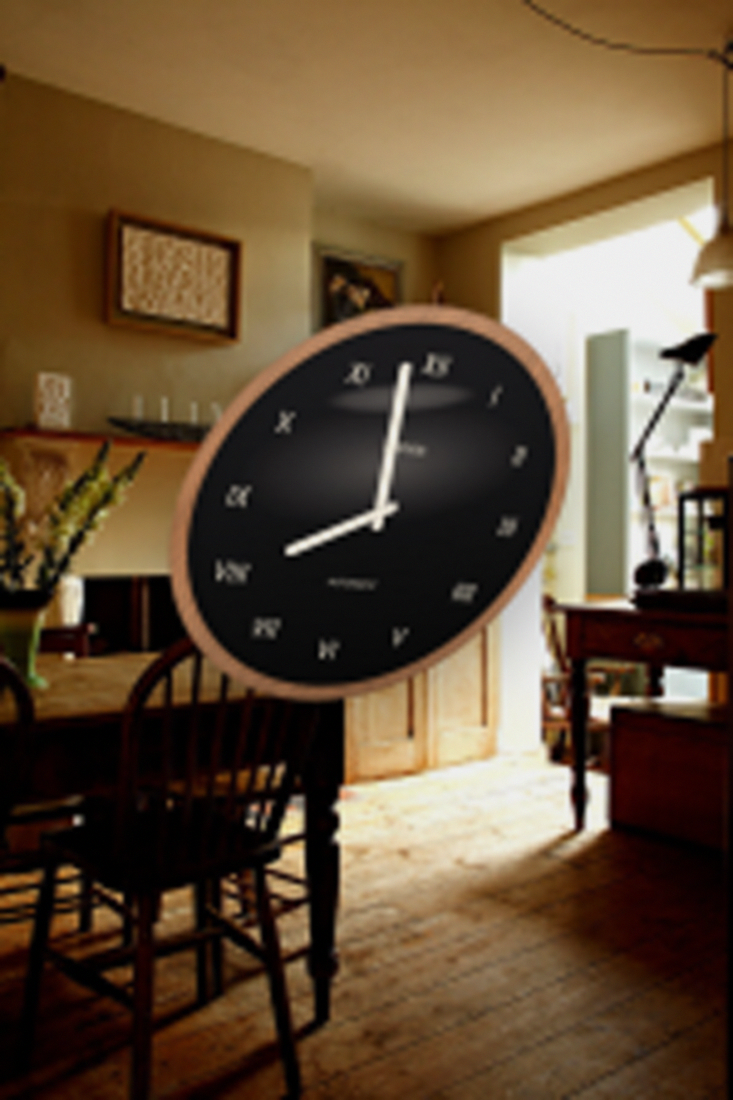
{"hour": 7, "minute": 58}
